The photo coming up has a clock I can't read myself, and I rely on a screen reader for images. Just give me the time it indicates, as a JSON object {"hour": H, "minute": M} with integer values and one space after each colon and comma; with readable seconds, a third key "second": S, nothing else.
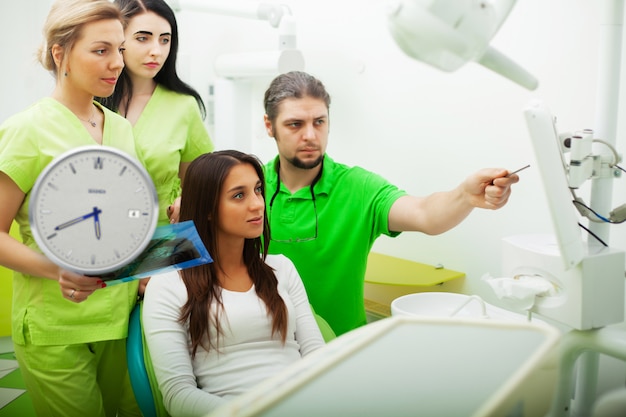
{"hour": 5, "minute": 41}
